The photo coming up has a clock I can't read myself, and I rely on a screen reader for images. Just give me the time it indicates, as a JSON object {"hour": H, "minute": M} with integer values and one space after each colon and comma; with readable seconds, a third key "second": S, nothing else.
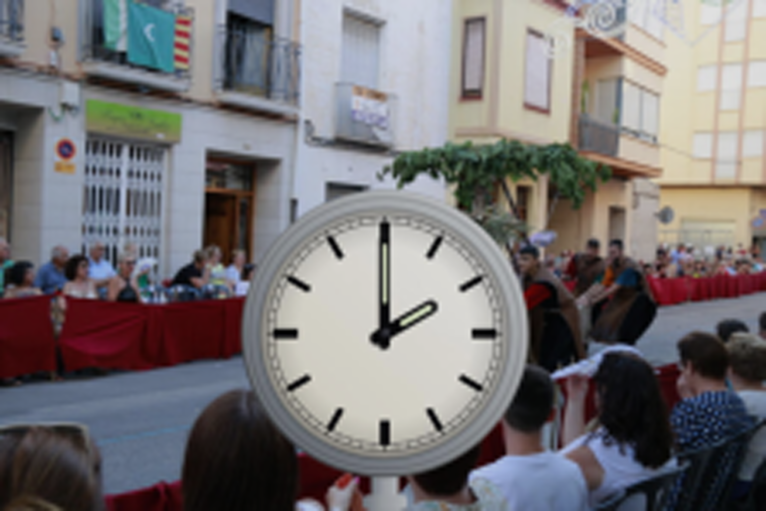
{"hour": 2, "minute": 0}
